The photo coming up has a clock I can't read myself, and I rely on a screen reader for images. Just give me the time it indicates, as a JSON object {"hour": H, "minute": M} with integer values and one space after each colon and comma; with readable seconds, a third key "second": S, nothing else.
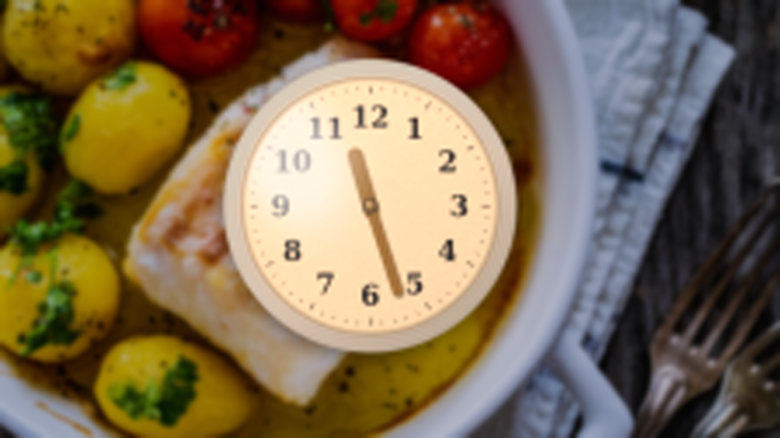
{"hour": 11, "minute": 27}
